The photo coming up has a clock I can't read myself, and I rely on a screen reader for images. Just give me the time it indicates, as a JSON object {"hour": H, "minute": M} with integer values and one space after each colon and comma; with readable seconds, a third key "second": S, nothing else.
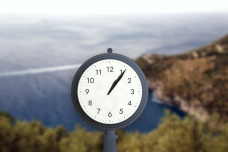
{"hour": 1, "minute": 6}
